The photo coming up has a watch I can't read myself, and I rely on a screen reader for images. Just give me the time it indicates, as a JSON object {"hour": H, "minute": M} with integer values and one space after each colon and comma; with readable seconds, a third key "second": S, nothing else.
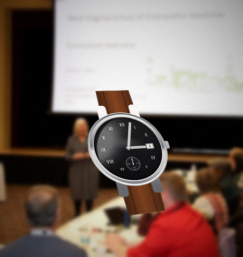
{"hour": 3, "minute": 3}
